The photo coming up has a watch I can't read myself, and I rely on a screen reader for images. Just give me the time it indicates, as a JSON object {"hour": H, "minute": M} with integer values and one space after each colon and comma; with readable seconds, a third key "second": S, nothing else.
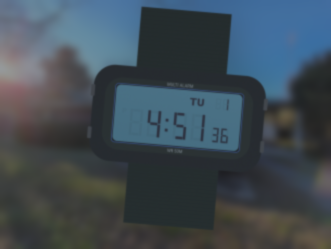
{"hour": 4, "minute": 51, "second": 36}
